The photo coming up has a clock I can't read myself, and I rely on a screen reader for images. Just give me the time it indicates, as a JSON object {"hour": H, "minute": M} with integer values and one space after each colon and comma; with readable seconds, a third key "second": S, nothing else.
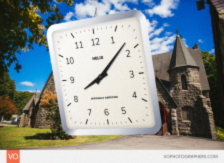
{"hour": 8, "minute": 8}
